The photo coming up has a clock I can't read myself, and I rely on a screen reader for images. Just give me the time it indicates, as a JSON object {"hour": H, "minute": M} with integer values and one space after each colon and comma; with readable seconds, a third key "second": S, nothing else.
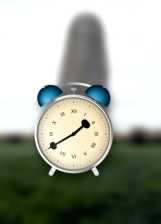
{"hour": 1, "minute": 40}
